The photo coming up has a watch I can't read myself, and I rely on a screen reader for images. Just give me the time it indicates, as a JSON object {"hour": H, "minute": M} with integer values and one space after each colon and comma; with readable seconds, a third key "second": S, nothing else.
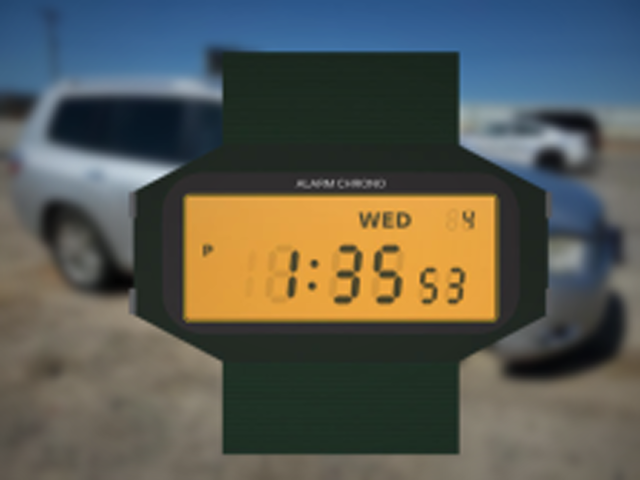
{"hour": 1, "minute": 35, "second": 53}
